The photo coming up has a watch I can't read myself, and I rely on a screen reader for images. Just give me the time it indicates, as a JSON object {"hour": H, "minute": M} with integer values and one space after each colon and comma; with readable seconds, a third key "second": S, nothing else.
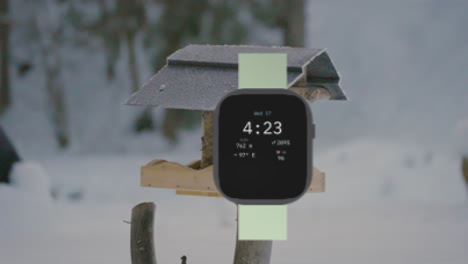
{"hour": 4, "minute": 23}
